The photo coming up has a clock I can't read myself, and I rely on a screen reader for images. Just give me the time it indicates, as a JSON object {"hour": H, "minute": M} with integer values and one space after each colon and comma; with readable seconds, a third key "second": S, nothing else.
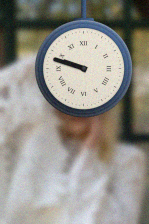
{"hour": 9, "minute": 48}
